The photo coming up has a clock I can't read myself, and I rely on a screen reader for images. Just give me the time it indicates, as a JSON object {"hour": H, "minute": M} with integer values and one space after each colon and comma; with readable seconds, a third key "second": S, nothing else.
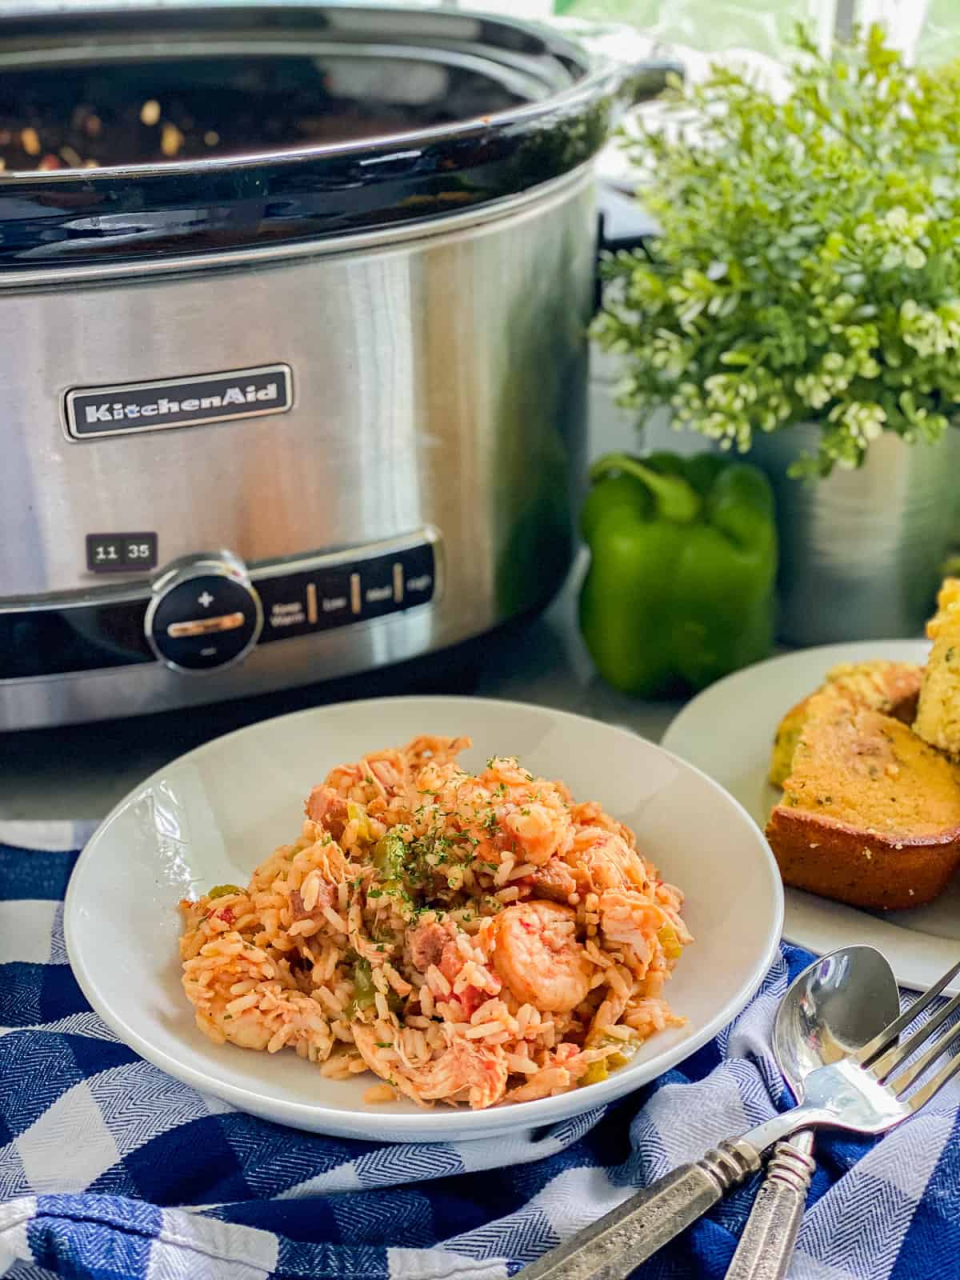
{"hour": 11, "minute": 35}
